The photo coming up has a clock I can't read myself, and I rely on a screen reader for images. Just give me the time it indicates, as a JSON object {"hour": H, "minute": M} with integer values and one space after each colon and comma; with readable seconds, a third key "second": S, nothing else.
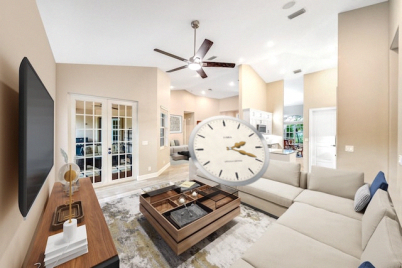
{"hour": 2, "minute": 19}
